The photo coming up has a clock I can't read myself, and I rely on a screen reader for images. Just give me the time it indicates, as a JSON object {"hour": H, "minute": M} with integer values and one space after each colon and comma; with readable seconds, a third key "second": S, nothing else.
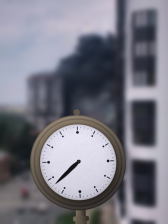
{"hour": 7, "minute": 38}
